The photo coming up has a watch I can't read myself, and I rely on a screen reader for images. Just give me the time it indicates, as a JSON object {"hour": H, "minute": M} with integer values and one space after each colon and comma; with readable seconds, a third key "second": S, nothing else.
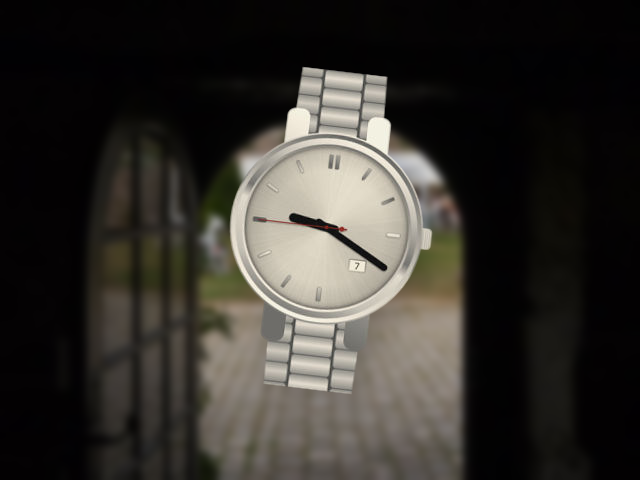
{"hour": 9, "minute": 19, "second": 45}
